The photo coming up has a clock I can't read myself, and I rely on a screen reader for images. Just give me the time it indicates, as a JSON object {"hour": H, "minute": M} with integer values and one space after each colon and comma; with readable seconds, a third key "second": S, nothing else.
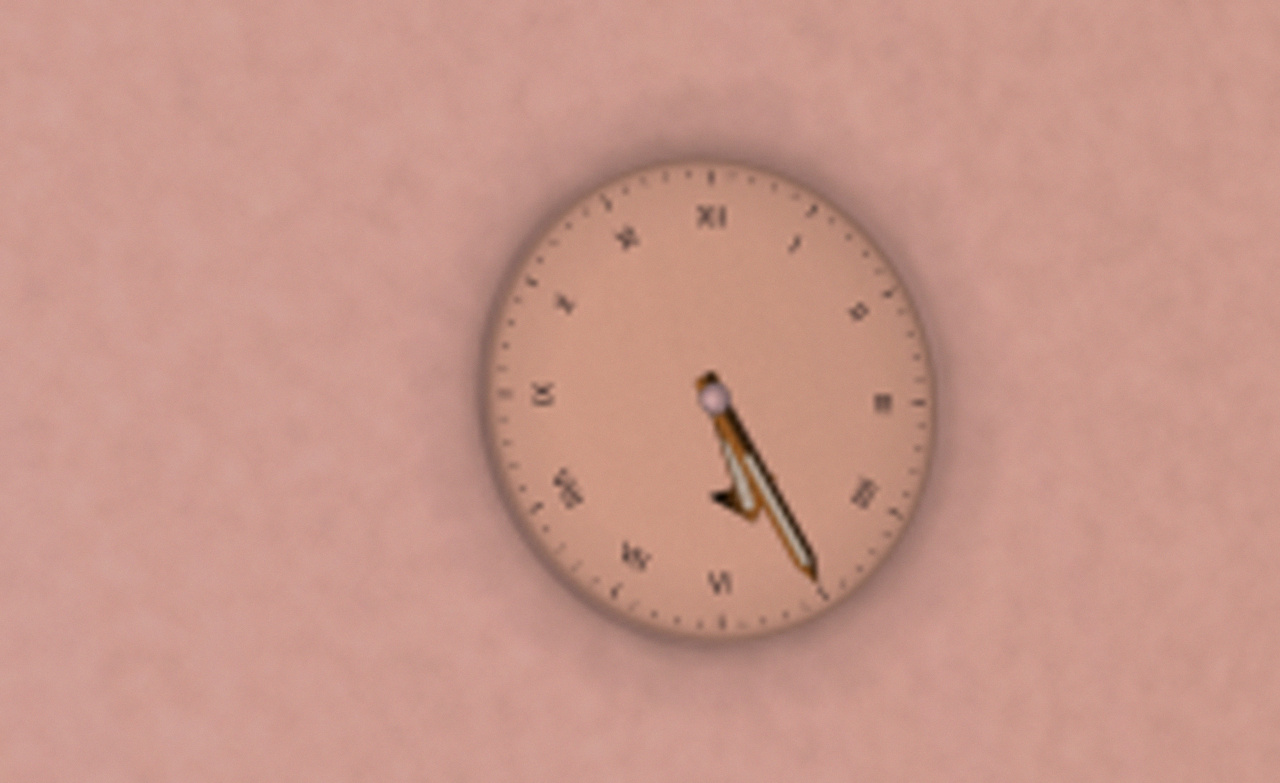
{"hour": 5, "minute": 25}
